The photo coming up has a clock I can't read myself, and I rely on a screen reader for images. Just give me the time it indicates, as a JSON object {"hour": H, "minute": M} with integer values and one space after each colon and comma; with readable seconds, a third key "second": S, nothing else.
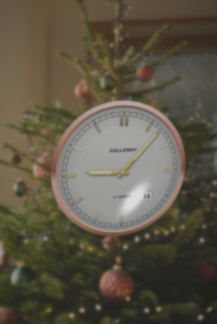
{"hour": 9, "minute": 7}
